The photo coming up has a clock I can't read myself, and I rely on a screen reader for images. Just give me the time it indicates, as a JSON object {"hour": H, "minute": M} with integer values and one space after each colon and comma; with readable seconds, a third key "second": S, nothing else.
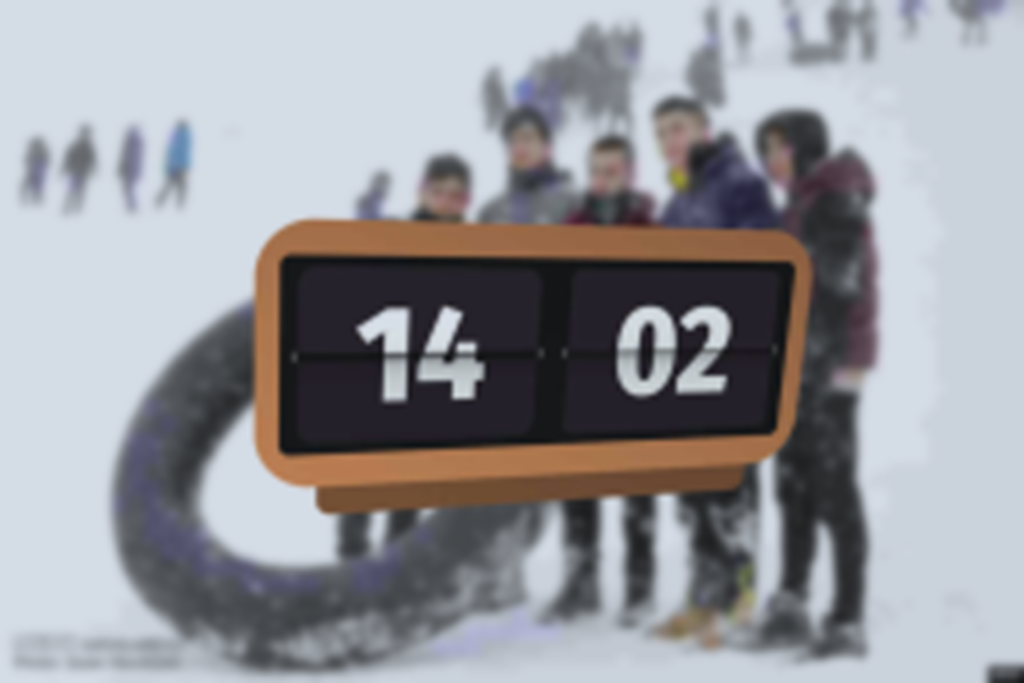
{"hour": 14, "minute": 2}
